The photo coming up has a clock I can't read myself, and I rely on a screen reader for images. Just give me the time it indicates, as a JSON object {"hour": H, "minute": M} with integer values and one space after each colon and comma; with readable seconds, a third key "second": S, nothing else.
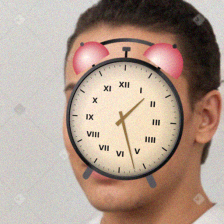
{"hour": 1, "minute": 27}
